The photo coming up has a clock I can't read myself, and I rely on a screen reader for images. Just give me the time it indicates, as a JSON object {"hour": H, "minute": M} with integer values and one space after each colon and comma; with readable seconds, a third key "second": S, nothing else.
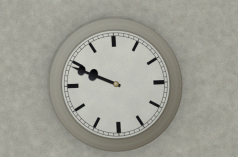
{"hour": 9, "minute": 49}
